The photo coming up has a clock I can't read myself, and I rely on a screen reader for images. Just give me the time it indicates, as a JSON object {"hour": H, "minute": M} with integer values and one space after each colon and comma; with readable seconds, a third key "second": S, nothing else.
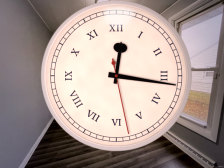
{"hour": 12, "minute": 16, "second": 28}
